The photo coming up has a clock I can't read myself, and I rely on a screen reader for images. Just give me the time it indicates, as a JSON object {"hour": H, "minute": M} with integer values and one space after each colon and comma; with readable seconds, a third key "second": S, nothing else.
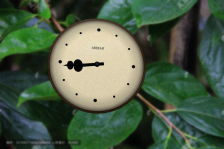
{"hour": 8, "minute": 44}
